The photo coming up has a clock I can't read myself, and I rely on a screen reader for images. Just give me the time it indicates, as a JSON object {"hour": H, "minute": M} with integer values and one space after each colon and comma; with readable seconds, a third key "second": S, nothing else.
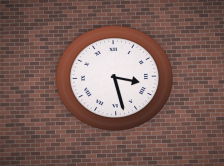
{"hour": 3, "minute": 28}
